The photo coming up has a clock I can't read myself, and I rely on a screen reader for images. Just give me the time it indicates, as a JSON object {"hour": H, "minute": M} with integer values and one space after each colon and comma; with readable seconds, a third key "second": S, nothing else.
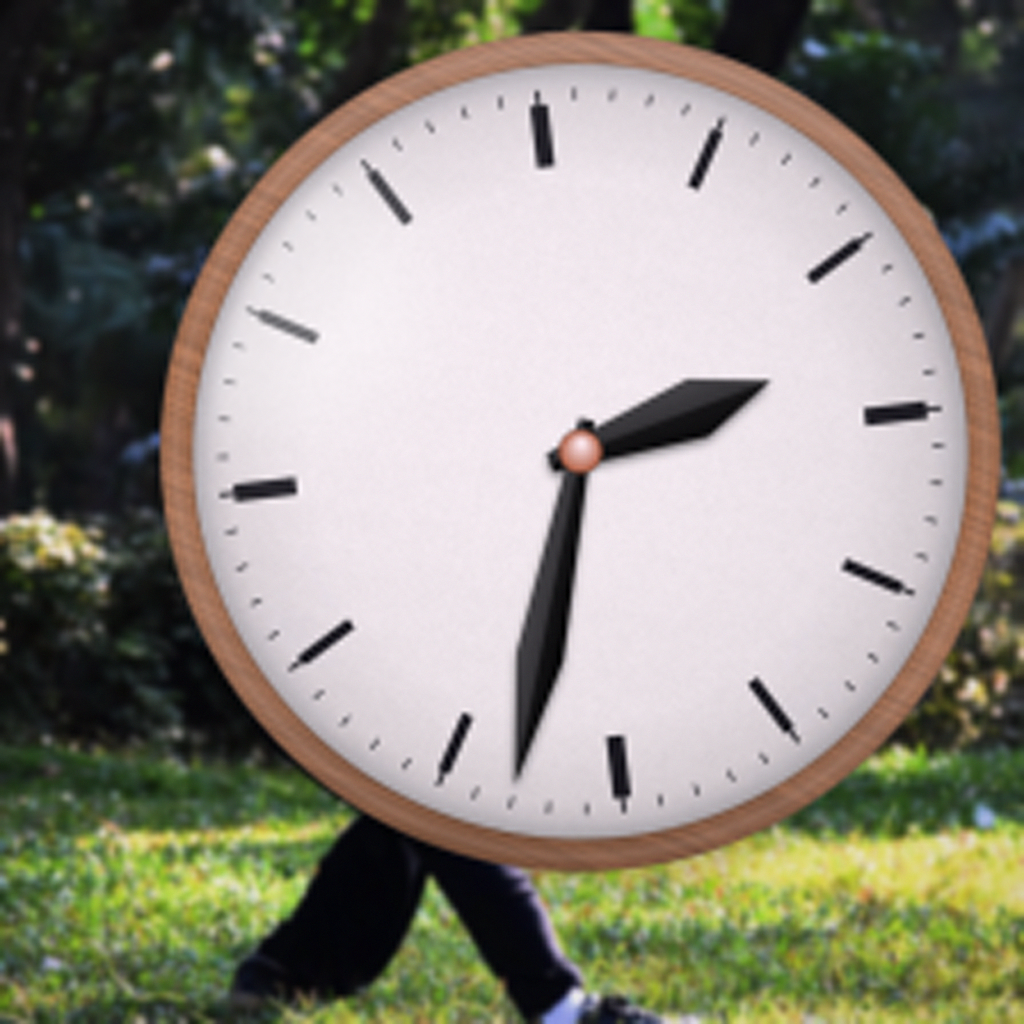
{"hour": 2, "minute": 33}
